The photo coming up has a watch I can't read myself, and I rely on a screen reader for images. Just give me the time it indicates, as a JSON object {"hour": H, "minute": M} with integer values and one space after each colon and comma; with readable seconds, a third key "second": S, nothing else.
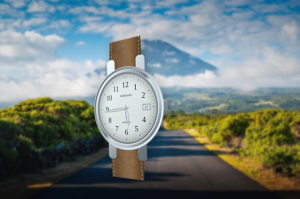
{"hour": 5, "minute": 44}
